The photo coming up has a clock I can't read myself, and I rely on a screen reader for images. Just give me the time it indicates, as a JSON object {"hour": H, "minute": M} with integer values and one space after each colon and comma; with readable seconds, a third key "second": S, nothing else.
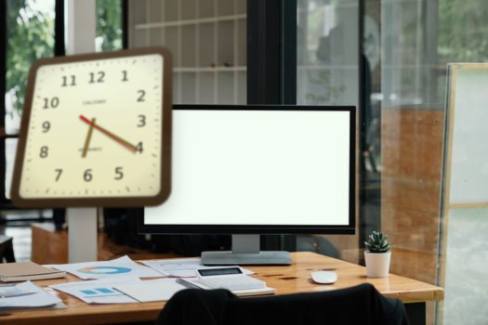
{"hour": 6, "minute": 20, "second": 21}
